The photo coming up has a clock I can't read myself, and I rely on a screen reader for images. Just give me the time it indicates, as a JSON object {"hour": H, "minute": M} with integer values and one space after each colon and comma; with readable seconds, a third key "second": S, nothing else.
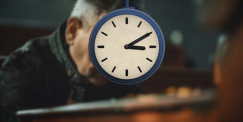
{"hour": 3, "minute": 10}
